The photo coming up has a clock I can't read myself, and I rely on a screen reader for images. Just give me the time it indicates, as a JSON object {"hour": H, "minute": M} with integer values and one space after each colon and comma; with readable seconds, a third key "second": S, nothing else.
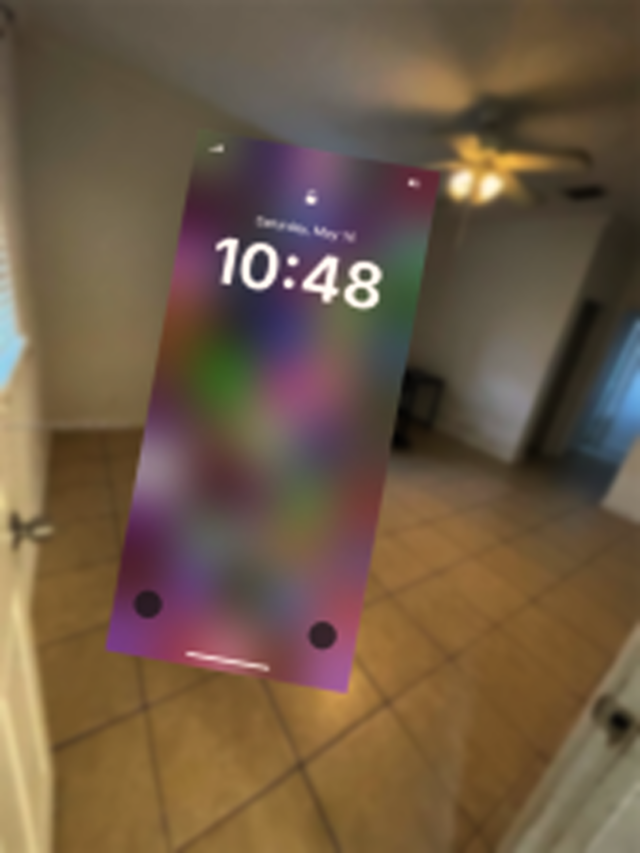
{"hour": 10, "minute": 48}
